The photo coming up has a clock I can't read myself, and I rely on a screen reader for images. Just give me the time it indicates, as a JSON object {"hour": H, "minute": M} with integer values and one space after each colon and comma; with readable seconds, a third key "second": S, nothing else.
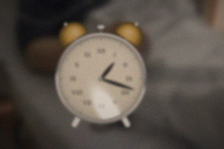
{"hour": 1, "minute": 18}
